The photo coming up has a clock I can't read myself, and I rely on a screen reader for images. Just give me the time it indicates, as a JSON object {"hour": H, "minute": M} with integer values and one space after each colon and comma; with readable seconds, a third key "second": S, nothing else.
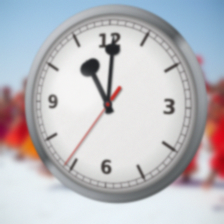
{"hour": 11, "minute": 0, "second": 36}
